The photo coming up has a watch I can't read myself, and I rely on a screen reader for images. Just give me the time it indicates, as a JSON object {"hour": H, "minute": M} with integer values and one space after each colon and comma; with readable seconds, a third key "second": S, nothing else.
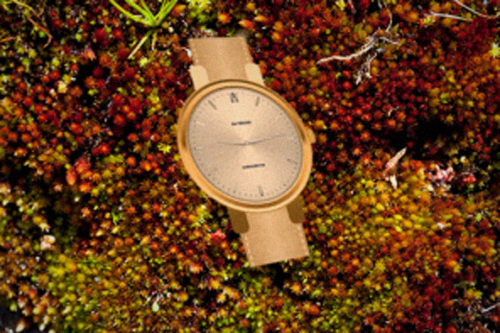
{"hour": 9, "minute": 14}
